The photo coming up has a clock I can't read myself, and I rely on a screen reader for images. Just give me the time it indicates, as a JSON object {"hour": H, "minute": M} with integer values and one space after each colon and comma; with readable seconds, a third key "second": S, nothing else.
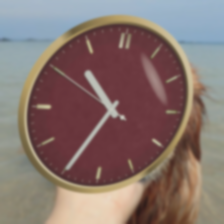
{"hour": 10, "minute": 34, "second": 50}
